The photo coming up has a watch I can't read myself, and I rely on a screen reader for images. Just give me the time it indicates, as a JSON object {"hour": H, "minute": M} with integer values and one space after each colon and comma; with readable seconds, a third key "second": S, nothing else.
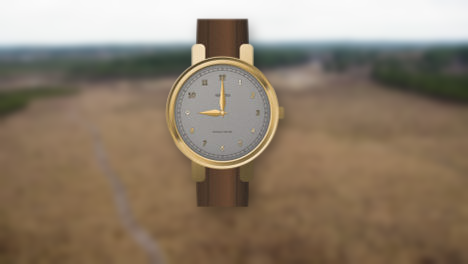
{"hour": 9, "minute": 0}
